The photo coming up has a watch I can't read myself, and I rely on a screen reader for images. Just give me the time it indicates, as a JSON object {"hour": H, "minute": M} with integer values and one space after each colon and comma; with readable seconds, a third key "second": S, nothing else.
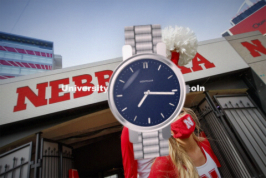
{"hour": 7, "minute": 16}
